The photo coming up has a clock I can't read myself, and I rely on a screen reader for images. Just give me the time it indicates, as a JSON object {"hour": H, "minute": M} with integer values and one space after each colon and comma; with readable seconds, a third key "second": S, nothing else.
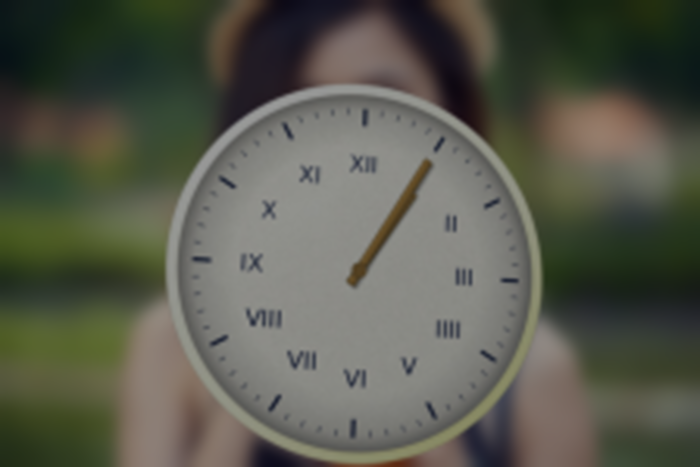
{"hour": 1, "minute": 5}
